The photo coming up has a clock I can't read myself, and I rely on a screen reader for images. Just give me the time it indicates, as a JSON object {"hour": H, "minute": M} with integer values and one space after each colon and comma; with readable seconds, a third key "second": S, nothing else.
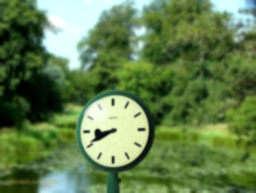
{"hour": 8, "minute": 41}
